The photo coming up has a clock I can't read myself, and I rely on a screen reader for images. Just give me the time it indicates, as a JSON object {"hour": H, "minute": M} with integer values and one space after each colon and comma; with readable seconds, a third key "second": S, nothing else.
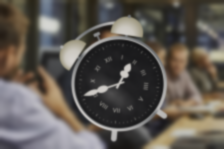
{"hour": 1, "minute": 46}
